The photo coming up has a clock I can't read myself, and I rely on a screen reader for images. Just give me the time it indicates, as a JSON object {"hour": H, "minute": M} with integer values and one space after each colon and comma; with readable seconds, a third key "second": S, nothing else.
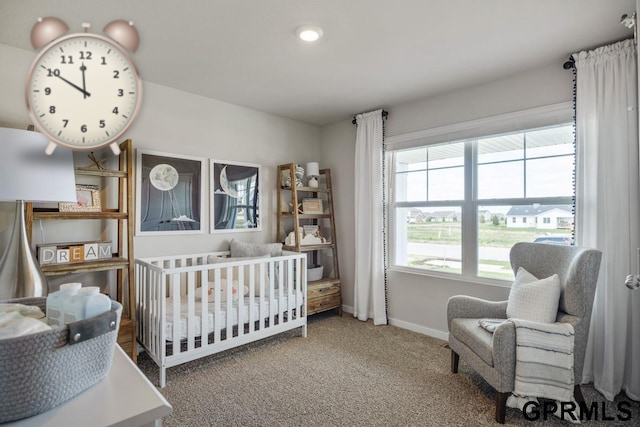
{"hour": 11, "minute": 50}
